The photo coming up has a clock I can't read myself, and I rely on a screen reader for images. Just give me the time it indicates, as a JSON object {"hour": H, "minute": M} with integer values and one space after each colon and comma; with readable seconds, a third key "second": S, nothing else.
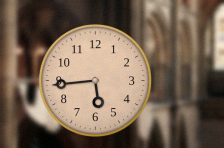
{"hour": 5, "minute": 44}
